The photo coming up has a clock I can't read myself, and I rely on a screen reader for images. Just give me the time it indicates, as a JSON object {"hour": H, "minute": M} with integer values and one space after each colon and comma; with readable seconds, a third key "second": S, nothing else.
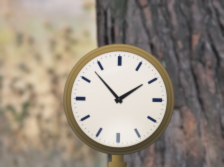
{"hour": 1, "minute": 53}
